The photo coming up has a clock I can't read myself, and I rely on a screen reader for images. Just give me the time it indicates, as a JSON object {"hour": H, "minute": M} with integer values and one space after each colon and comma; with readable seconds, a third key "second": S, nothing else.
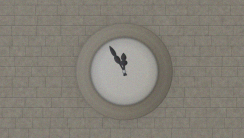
{"hour": 11, "minute": 55}
